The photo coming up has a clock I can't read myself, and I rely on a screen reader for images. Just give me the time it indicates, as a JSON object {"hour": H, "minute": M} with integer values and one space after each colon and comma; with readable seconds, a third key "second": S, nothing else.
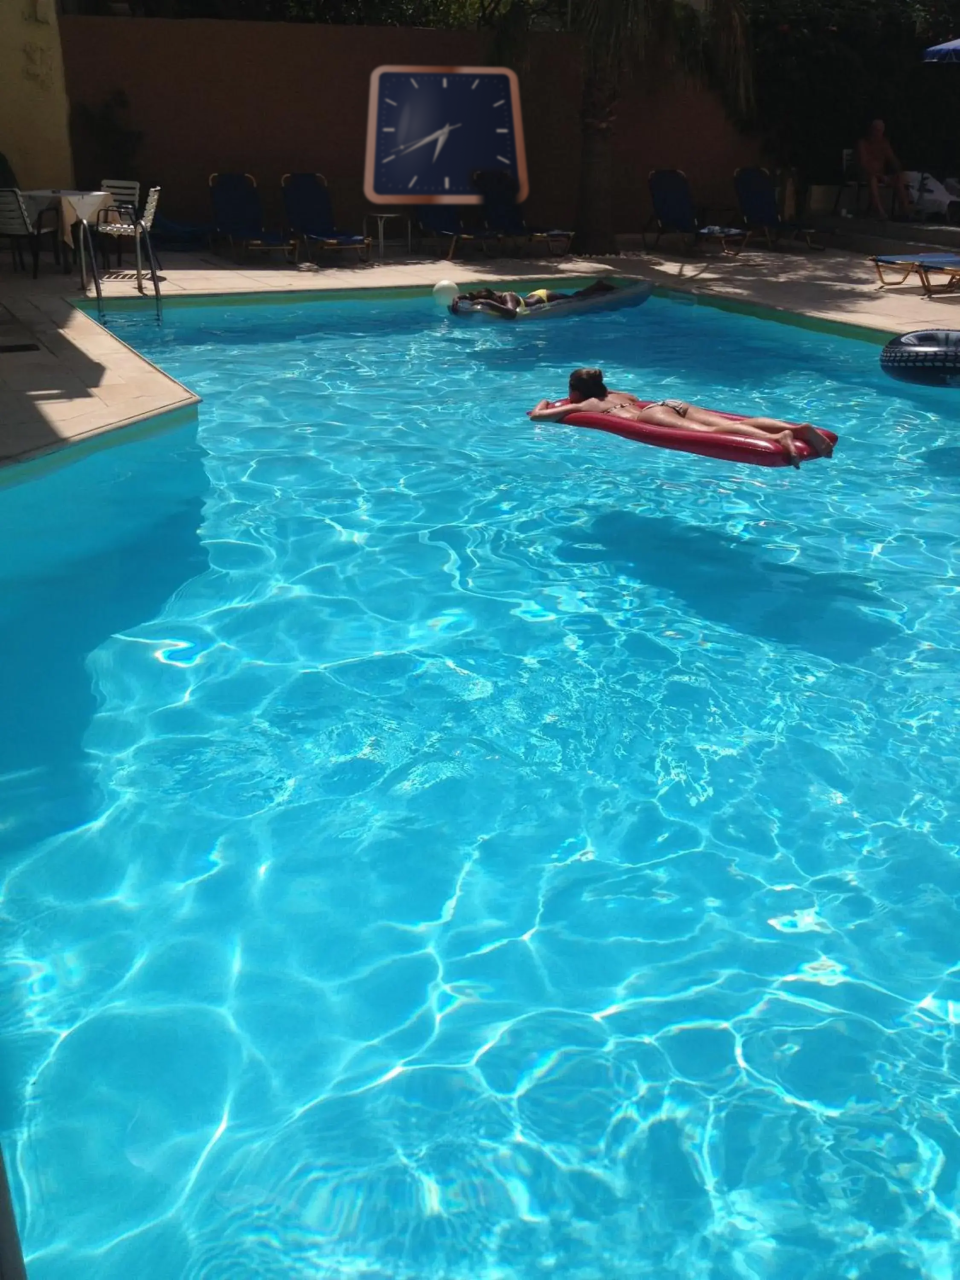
{"hour": 6, "minute": 39, "second": 41}
